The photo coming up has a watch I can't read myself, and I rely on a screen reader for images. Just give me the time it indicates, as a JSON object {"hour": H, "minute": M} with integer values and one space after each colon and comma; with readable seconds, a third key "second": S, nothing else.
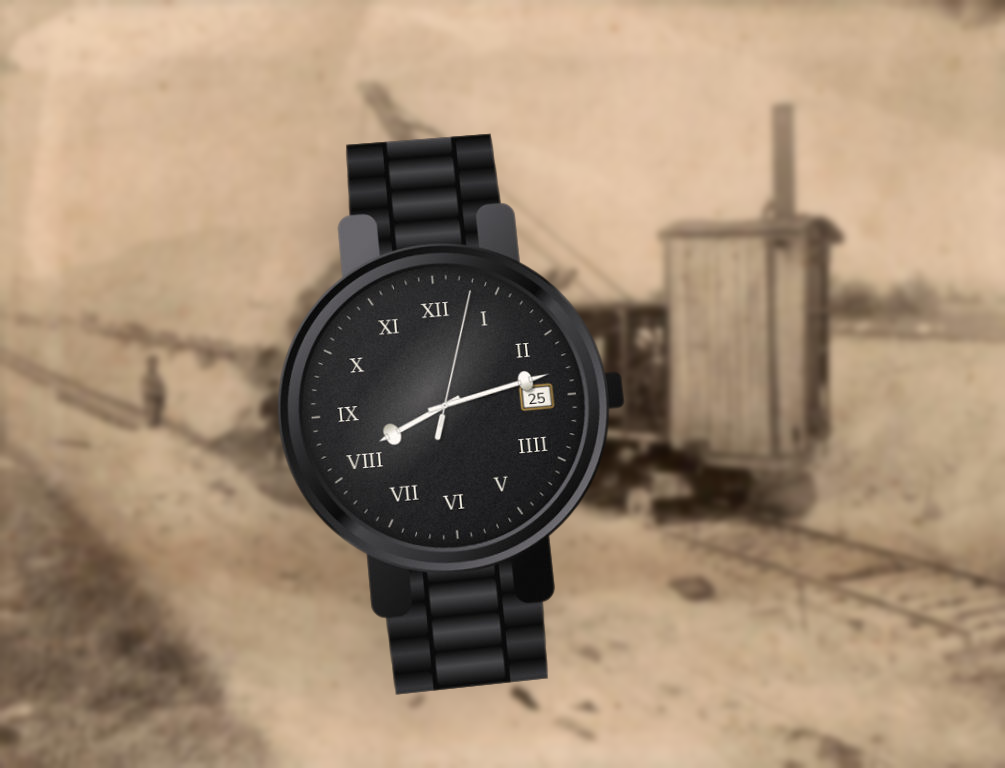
{"hour": 8, "minute": 13, "second": 3}
